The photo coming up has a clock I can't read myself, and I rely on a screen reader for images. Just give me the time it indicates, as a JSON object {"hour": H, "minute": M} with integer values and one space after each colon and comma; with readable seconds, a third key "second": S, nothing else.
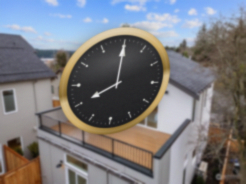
{"hour": 8, "minute": 0}
